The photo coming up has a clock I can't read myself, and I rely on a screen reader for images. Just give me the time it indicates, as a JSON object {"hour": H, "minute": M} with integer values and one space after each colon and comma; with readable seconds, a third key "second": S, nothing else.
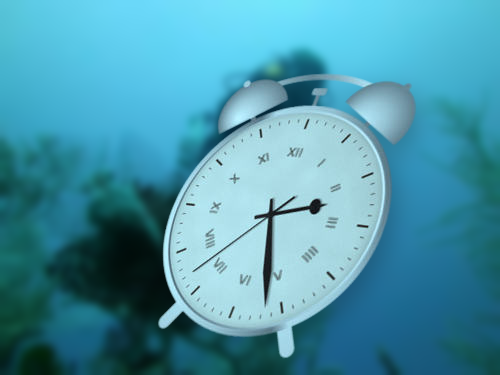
{"hour": 2, "minute": 26, "second": 37}
